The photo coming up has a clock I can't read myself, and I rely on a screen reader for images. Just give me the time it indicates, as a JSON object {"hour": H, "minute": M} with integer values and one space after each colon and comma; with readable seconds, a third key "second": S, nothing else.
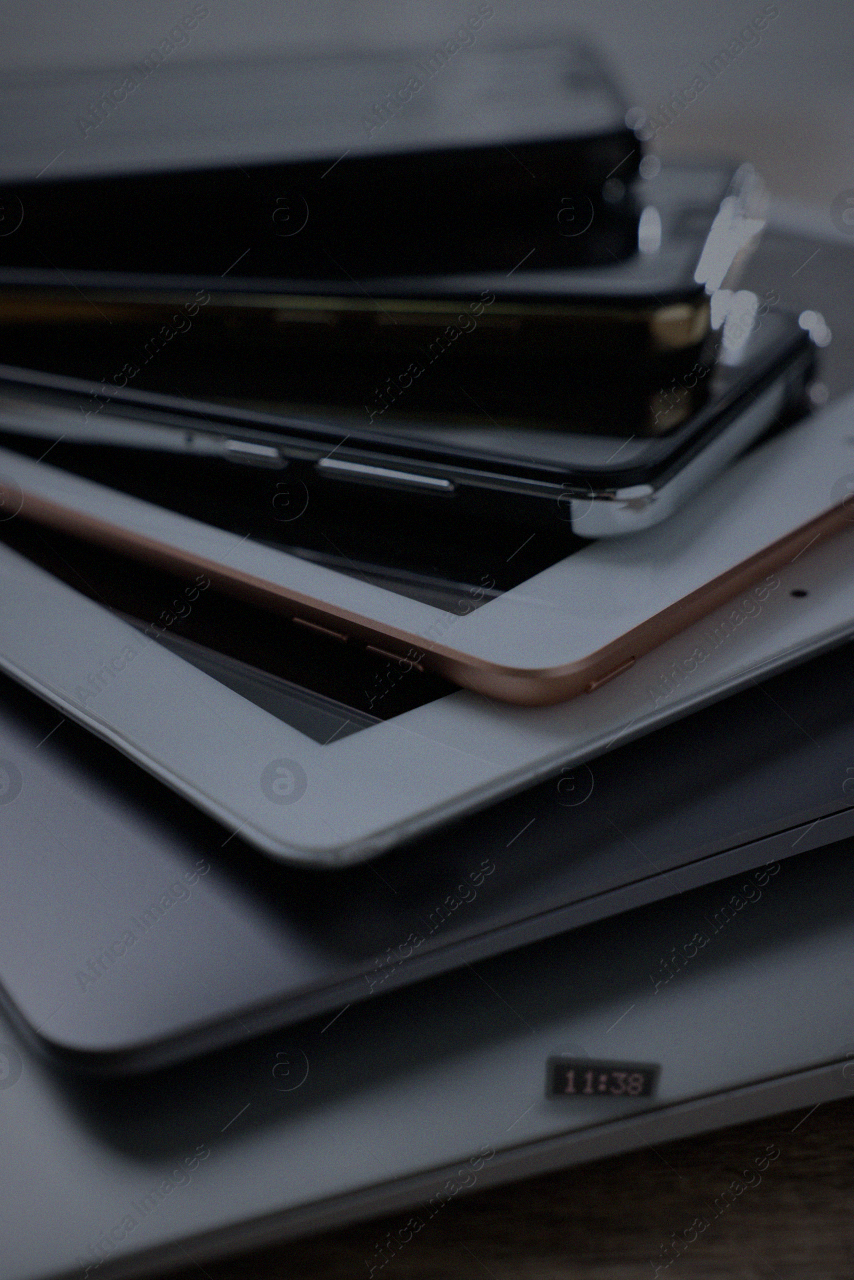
{"hour": 11, "minute": 38}
